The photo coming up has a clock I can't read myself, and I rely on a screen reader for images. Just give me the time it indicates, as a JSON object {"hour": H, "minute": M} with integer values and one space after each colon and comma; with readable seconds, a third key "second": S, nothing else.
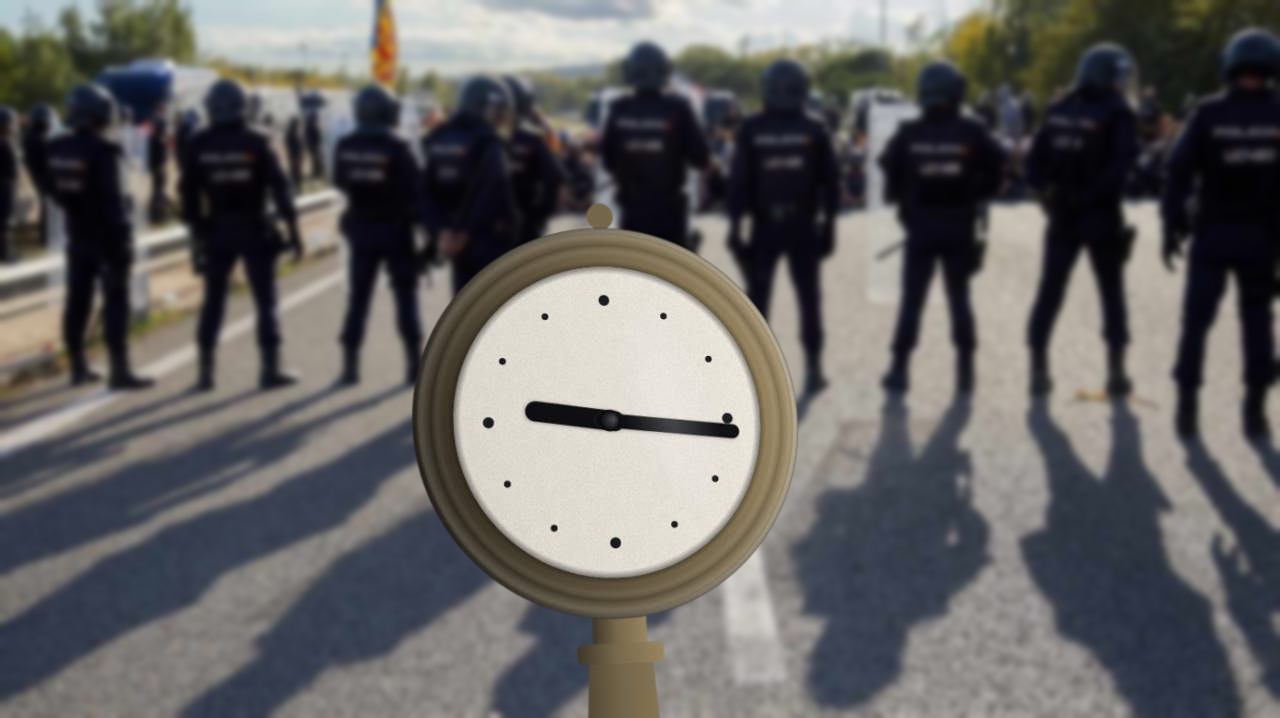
{"hour": 9, "minute": 16}
